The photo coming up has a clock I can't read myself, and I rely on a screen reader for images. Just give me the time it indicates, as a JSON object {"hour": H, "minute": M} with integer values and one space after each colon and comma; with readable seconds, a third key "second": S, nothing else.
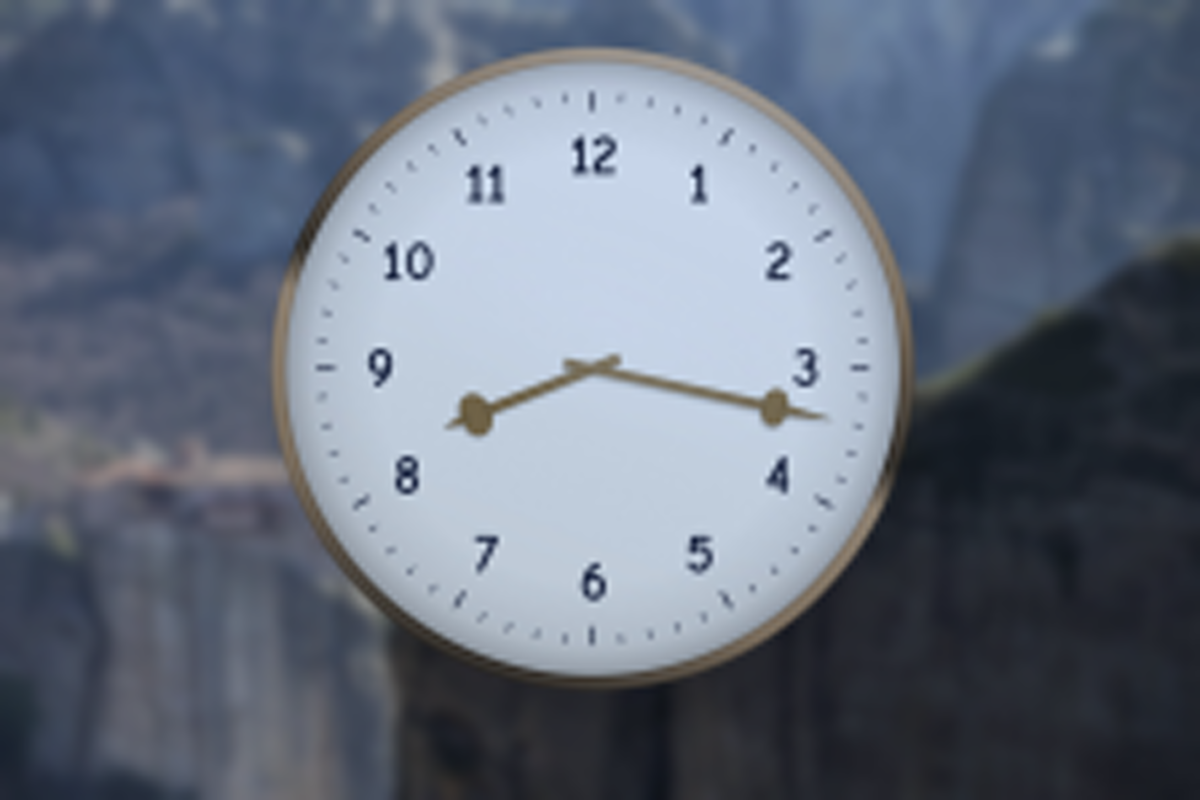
{"hour": 8, "minute": 17}
